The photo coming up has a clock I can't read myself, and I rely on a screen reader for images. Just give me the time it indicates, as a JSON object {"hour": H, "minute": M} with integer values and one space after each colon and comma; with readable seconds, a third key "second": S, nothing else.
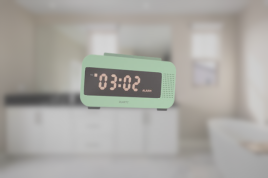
{"hour": 3, "minute": 2}
